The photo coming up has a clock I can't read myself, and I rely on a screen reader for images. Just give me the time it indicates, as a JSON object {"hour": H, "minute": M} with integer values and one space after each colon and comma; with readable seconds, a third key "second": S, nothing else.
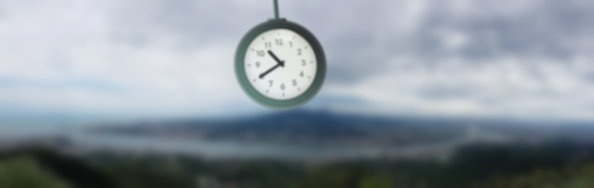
{"hour": 10, "minute": 40}
